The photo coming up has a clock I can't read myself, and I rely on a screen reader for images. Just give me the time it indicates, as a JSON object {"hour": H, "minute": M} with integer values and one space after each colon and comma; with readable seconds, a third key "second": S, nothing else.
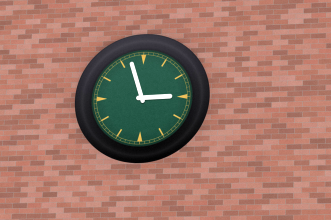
{"hour": 2, "minute": 57}
